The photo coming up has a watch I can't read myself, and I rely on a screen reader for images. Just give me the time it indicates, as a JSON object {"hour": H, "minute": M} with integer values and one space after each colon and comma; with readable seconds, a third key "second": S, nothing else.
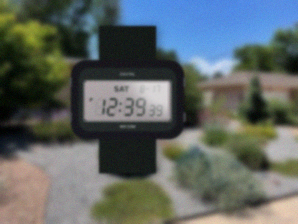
{"hour": 12, "minute": 39, "second": 39}
